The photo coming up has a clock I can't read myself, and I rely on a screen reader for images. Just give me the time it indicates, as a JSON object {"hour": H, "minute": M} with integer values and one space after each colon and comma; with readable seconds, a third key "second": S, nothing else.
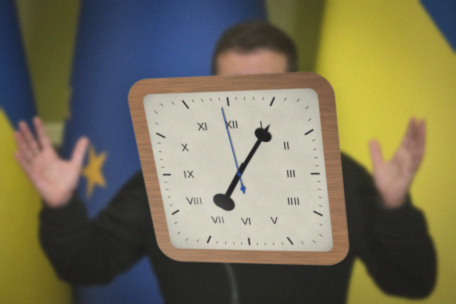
{"hour": 7, "minute": 5, "second": 59}
